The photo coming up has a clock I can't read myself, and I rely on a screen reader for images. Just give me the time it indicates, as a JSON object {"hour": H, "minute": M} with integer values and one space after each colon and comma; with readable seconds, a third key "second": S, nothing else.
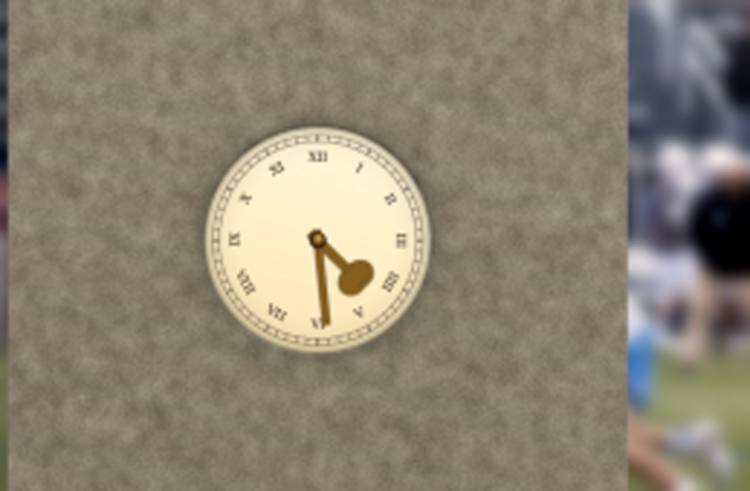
{"hour": 4, "minute": 29}
